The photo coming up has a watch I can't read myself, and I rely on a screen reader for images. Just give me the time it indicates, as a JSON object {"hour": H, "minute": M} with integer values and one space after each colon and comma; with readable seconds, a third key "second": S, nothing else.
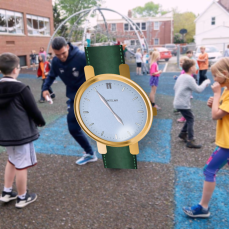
{"hour": 4, "minute": 55}
